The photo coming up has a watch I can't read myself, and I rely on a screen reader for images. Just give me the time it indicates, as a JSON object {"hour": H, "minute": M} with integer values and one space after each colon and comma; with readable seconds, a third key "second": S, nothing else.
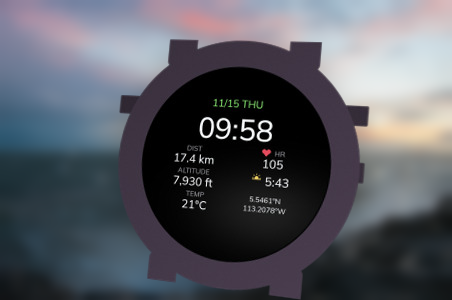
{"hour": 9, "minute": 58}
